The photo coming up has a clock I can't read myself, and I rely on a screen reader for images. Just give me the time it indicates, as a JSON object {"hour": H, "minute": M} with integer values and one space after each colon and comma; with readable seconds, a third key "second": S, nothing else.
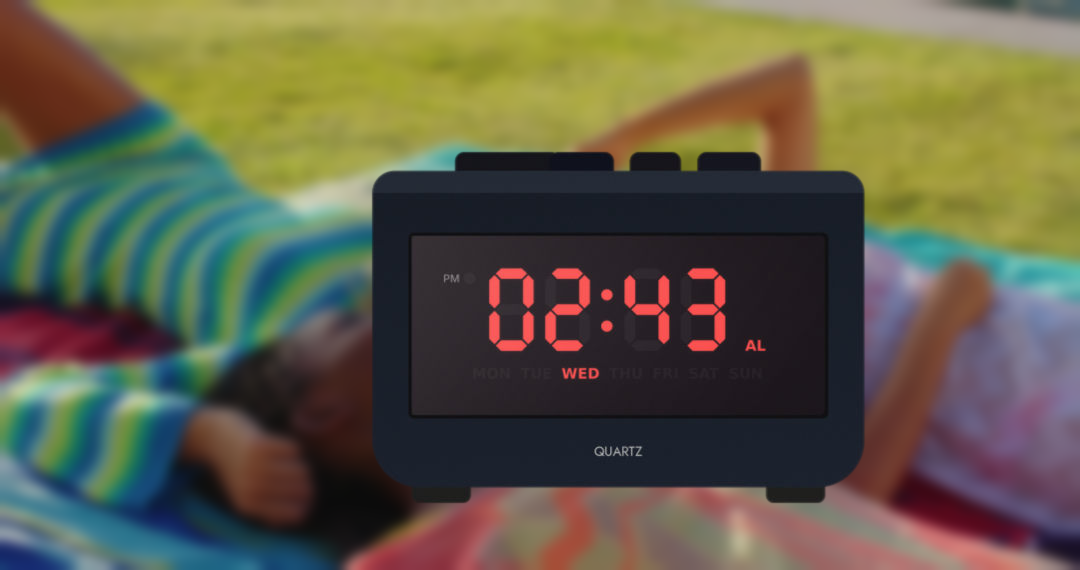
{"hour": 2, "minute": 43}
